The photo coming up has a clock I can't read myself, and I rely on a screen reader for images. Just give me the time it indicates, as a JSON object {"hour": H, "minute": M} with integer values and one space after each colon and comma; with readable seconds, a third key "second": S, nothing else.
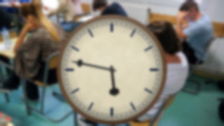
{"hour": 5, "minute": 47}
